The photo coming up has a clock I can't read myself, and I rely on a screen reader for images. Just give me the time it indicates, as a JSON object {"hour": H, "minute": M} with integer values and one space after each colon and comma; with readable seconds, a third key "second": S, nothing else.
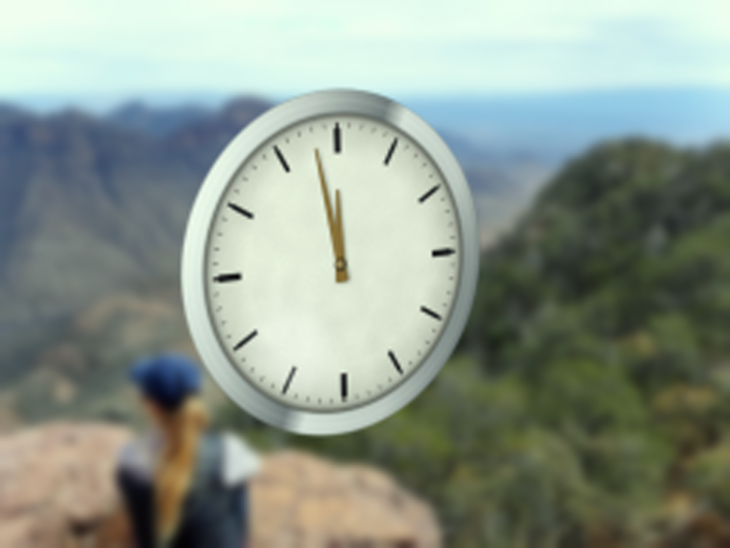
{"hour": 11, "minute": 58}
